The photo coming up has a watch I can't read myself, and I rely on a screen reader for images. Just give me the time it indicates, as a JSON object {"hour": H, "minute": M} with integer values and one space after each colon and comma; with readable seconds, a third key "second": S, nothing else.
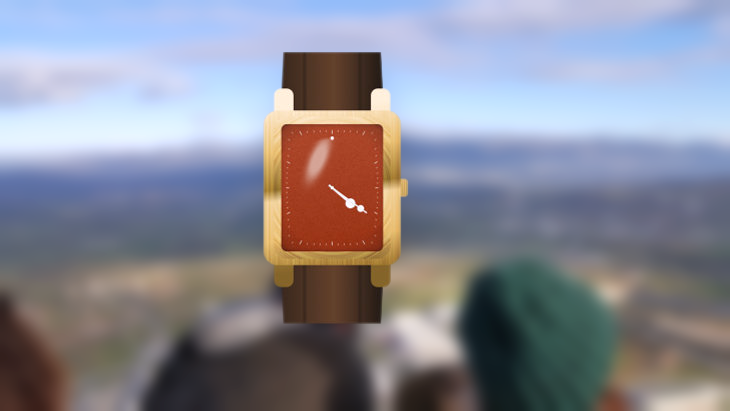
{"hour": 4, "minute": 21}
